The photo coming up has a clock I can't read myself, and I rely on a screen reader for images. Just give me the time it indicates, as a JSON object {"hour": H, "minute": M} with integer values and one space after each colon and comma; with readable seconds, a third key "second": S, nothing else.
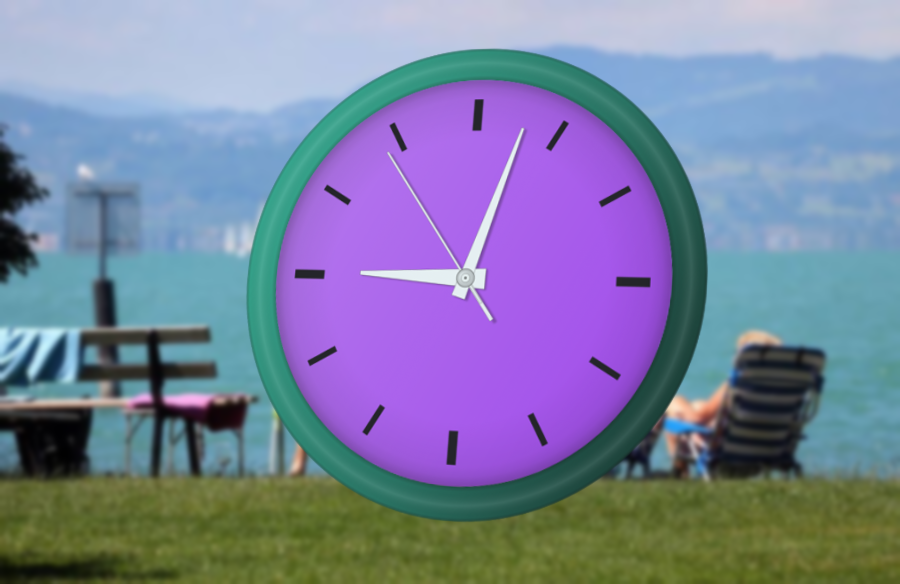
{"hour": 9, "minute": 2, "second": 54}
